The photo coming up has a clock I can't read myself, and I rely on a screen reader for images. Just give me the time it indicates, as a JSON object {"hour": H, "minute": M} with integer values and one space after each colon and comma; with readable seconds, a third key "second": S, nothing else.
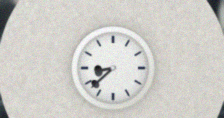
{"hour": 8, "minute": 38}
